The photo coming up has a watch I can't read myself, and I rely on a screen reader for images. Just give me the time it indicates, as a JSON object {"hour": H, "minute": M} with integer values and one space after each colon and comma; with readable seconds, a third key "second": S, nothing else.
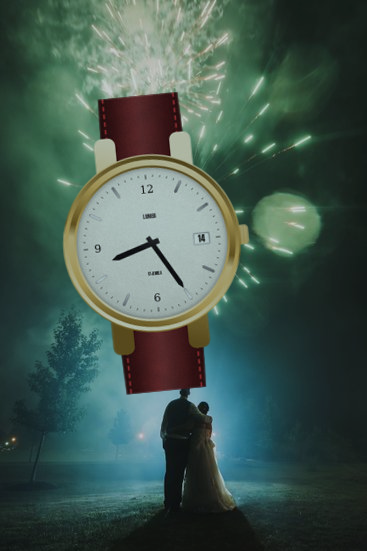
{"hour": 8, "minute": 25}
